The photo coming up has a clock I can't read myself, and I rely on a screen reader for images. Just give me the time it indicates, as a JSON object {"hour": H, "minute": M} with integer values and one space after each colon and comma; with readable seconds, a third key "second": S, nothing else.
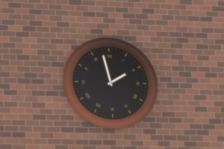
{"hour": 1, "minute": 58}
